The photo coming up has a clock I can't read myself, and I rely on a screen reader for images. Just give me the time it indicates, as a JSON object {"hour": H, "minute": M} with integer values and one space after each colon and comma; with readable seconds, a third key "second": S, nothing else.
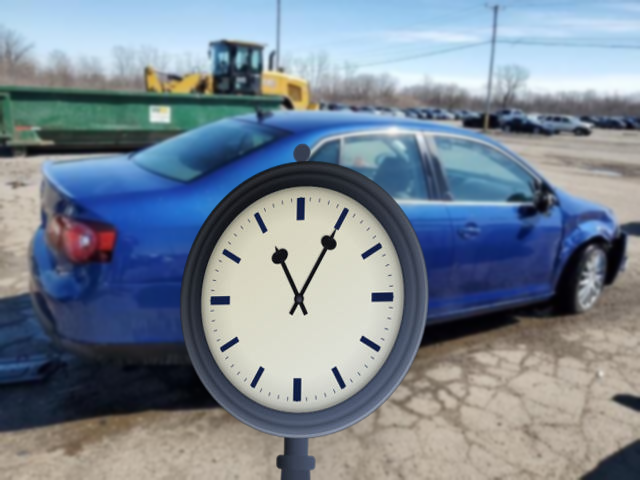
{"hour": 11, "minute": 5}
